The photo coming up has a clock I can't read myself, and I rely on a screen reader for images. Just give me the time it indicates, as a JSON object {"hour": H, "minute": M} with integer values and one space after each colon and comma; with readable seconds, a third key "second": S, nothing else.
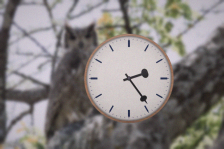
{"hour": 2, "minute": 24}
